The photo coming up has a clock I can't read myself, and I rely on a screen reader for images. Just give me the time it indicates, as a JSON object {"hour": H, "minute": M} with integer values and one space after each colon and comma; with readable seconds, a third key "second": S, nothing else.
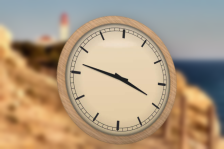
{"hour": 3, "minute": 47}
